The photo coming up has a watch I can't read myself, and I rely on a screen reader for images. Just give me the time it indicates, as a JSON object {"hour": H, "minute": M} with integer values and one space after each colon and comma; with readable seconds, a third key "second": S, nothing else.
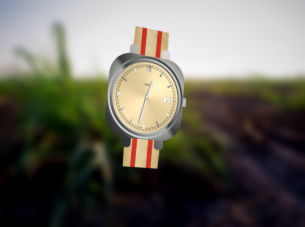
{"hour": 12, "minute": 32}
